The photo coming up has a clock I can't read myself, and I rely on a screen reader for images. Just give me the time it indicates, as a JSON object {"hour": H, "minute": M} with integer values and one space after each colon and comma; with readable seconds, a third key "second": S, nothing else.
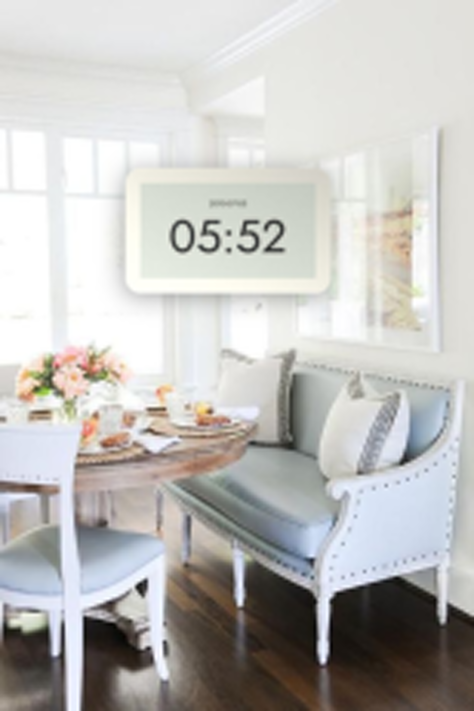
{"hour": 5, "minute": 52}
